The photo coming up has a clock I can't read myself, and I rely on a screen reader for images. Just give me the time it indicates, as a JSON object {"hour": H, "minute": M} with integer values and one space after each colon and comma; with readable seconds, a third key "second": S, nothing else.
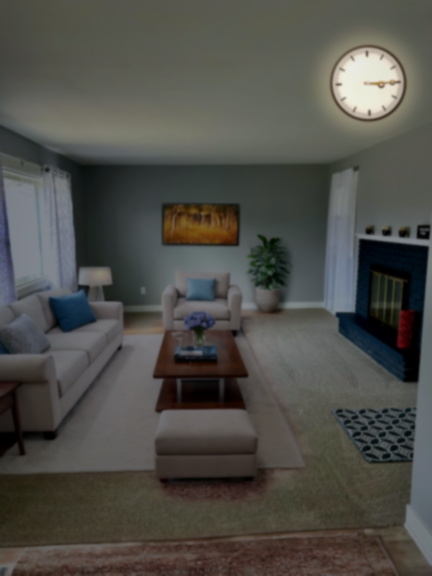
{"hour": 3, "minute": 15}
